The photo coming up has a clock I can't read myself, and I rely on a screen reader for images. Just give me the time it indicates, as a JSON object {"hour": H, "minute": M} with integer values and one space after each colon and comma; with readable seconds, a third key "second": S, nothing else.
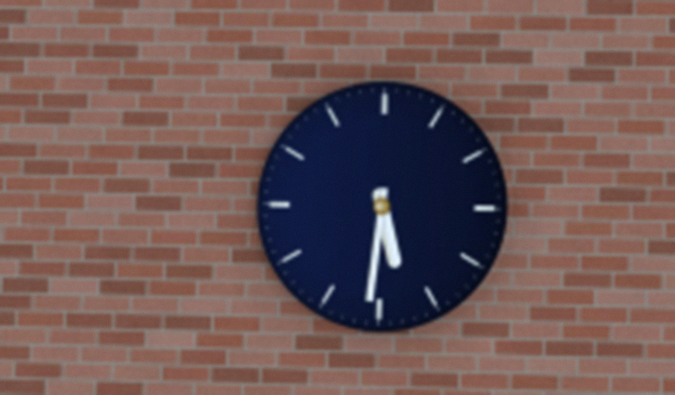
{"hour": 5, "minute": 31}
